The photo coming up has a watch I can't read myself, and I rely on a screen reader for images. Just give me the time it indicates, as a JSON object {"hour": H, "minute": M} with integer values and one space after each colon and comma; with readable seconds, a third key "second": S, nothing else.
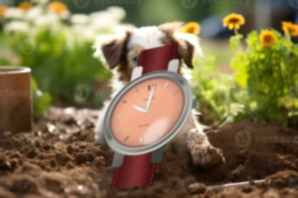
{"hour": 10, "minute": 1}
